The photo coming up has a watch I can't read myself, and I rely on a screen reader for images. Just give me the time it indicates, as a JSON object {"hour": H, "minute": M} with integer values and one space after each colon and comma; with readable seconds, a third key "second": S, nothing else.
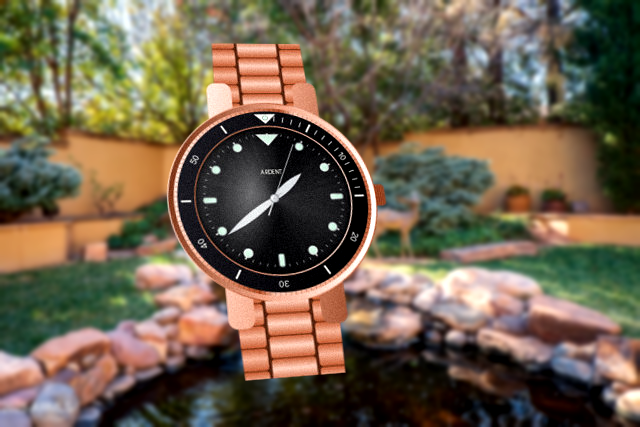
{"hour": 1, "minute": 39, "second": 4}
